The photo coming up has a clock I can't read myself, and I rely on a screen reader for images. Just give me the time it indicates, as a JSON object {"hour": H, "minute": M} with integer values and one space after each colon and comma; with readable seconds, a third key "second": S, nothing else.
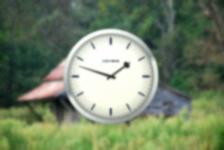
{"hour": 1, "minute": 48}
